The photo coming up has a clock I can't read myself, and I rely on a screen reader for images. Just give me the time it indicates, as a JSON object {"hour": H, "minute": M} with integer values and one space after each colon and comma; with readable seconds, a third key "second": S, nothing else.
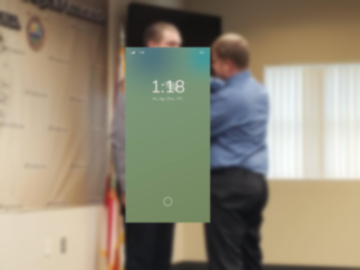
{"hour": 1, "minute": 18}
